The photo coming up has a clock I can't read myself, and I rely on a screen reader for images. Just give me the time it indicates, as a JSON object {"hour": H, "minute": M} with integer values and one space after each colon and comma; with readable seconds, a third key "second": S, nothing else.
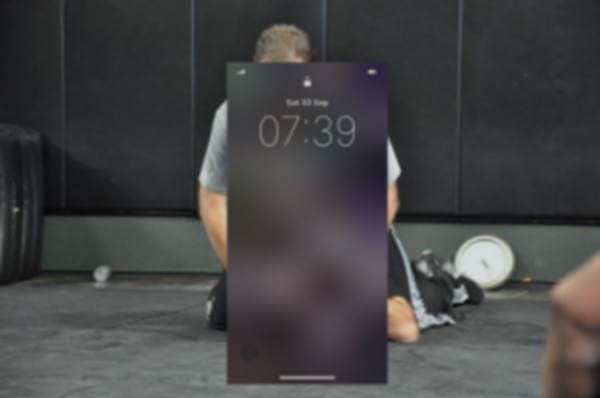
{"hour": 7, "minute": 39}
